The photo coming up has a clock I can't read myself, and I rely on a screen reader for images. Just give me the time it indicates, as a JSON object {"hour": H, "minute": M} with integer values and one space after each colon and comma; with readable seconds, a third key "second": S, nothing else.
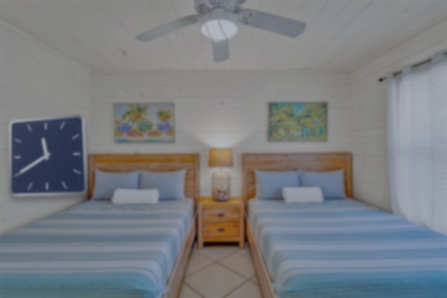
{"hour": 11, "minute": 40}
